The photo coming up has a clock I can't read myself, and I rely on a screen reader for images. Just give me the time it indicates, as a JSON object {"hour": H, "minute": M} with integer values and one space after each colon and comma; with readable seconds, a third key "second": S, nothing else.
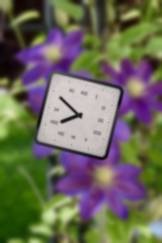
{"hour": 7, "minute": 50}
